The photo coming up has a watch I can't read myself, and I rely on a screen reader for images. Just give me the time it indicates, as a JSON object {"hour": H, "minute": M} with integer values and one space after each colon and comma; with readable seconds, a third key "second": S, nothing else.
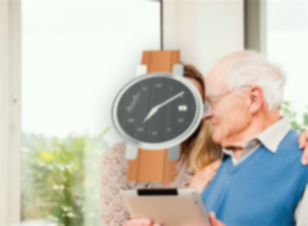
{"hour": 7, "minute": 9}
